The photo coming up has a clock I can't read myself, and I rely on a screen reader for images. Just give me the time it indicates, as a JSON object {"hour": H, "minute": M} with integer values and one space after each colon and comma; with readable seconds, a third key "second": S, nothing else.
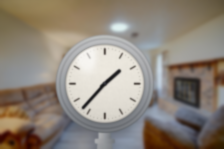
{"hour": 1, "minute": 37}
